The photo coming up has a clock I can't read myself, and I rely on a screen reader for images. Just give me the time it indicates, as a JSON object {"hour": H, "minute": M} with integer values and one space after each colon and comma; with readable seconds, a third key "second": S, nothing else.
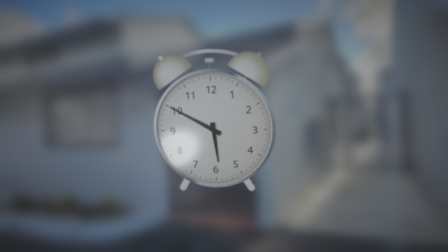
{"hour": 5, "minute": 50}
